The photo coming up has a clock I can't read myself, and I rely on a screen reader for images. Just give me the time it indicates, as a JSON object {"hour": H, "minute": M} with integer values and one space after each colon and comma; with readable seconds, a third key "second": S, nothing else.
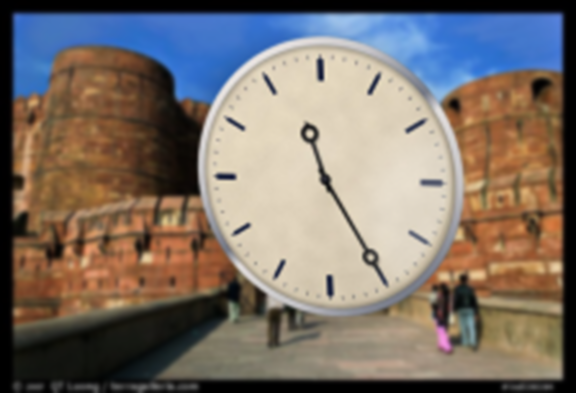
{"hour": 11, "minute": 25}
